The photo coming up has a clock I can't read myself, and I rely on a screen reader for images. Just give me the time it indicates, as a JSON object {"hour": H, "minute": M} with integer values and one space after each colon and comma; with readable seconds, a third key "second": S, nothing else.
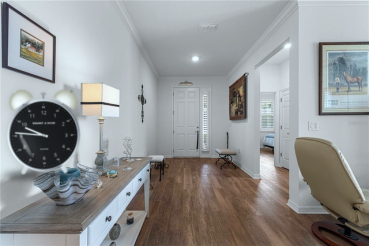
{"hour": 9, "minute": 46}
